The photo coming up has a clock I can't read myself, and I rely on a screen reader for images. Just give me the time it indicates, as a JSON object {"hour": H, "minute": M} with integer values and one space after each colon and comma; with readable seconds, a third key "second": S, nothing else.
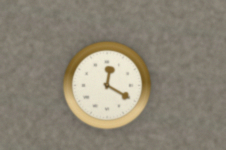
{"hour": 12, "minute": 20}
